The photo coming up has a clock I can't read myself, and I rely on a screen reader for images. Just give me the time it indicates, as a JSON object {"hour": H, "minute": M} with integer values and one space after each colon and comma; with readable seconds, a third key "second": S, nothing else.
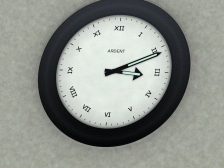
{"hour": 3, "minute": 11}
